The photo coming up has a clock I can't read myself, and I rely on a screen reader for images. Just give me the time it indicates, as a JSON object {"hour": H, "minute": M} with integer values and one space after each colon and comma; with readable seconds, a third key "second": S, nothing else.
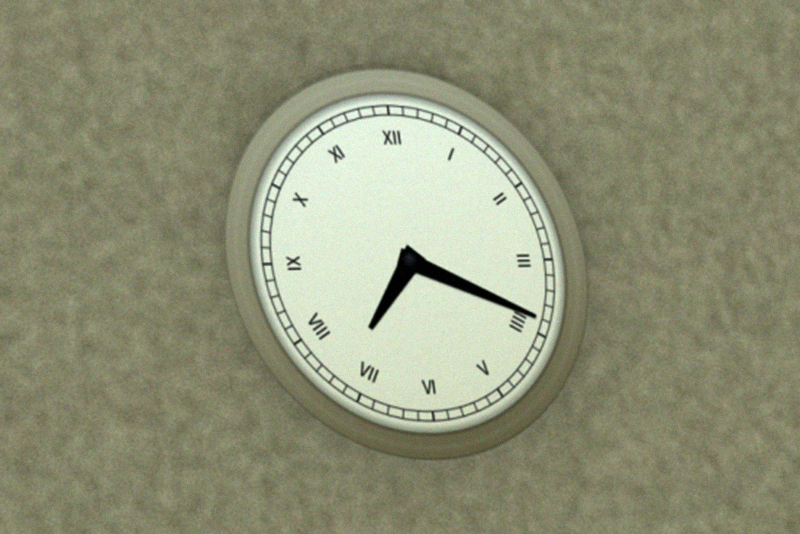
{"hour": 7, "minute": 19}
